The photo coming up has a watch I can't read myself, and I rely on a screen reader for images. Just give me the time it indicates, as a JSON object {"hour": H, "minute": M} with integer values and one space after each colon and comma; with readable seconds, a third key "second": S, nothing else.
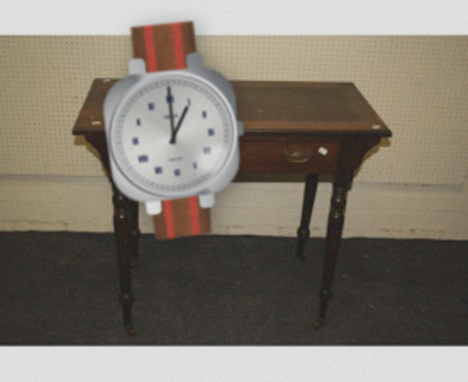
{"hour": 1, "minute": 0}
